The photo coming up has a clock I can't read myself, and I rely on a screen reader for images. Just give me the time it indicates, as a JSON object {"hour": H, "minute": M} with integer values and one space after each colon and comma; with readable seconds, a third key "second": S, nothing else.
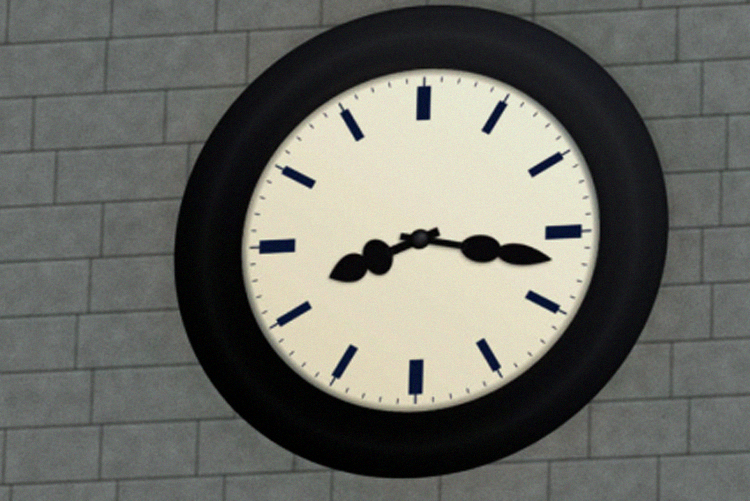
{"hour": 8, "minute": 17}
